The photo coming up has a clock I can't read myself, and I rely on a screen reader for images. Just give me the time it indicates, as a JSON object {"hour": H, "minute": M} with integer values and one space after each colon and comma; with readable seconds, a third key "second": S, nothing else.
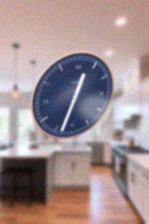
{"hour": 12, "minute": 33}
